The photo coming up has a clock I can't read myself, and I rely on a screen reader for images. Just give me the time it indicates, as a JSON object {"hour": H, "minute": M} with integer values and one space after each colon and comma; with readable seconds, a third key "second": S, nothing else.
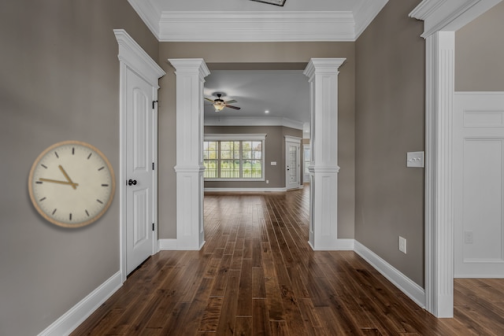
{"hour": 10, "minute": 46}
